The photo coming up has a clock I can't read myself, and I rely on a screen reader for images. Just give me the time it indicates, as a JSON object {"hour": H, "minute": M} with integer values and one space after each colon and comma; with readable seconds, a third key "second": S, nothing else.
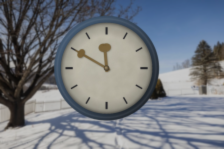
{"hour": 11, "minute": 50}
